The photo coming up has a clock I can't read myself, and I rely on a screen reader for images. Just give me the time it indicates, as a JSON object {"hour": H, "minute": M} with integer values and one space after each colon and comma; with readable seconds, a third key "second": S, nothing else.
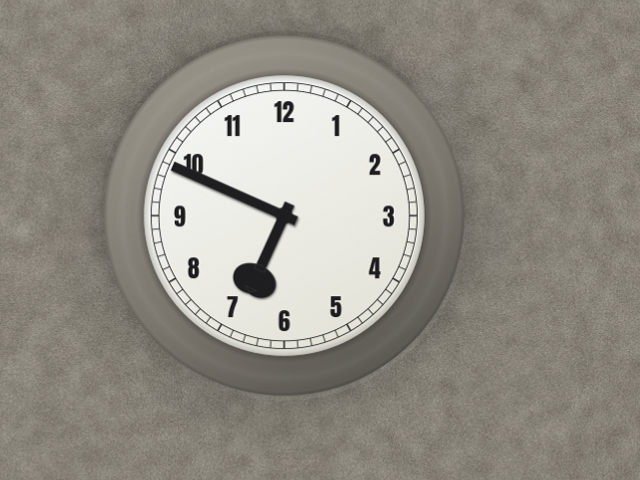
{"hour": 6, "minute": 49}
